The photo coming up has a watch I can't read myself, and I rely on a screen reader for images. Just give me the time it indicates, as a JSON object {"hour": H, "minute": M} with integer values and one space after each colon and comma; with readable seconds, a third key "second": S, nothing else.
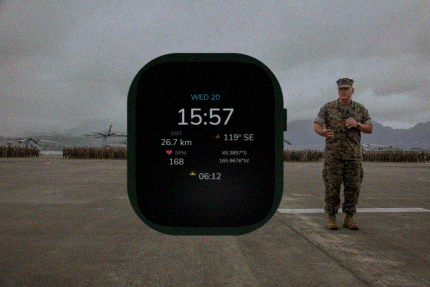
{"hour": 15, "minute": 57}
